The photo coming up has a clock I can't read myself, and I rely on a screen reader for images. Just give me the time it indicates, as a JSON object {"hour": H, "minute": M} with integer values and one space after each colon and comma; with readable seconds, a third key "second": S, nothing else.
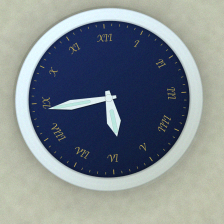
{"hour": 5, "minute": 44}
